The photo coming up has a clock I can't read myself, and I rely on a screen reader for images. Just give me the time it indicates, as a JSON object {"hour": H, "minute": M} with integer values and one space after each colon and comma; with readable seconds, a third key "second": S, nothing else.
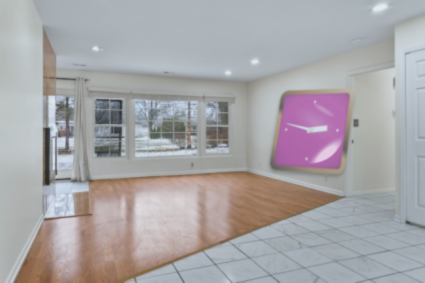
{"hour": 2, "minute": 47}
